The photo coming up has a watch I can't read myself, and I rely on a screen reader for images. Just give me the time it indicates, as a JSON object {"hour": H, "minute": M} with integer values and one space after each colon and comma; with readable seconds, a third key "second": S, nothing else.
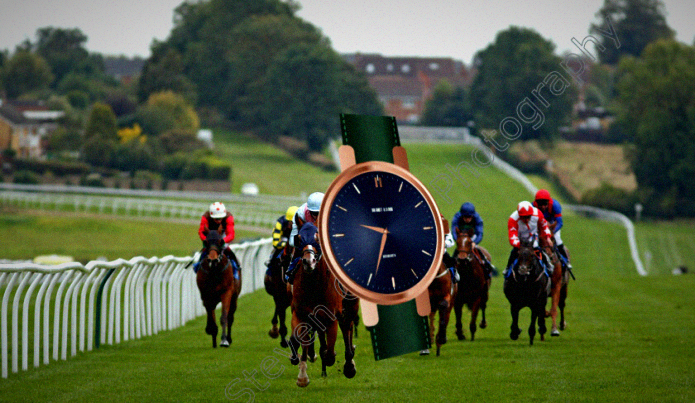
{"hour": 9, "minute": 34}
